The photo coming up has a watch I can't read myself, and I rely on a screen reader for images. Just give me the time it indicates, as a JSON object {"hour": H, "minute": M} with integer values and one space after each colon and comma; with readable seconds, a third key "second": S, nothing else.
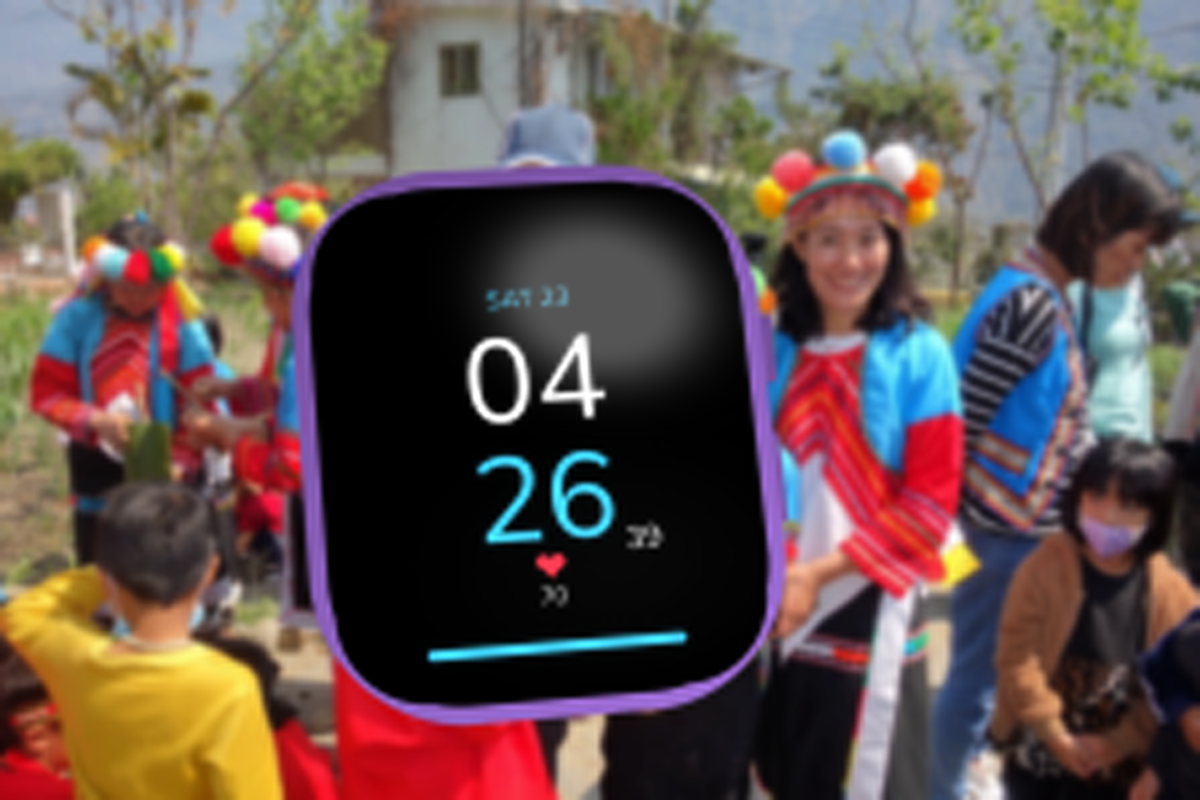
{"hour": 4, "minute": 26}
